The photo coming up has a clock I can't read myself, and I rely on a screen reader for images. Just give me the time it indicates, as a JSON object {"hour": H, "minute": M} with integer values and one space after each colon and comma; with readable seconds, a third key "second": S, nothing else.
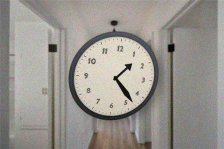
{"hour": 1, "minute": 23}
